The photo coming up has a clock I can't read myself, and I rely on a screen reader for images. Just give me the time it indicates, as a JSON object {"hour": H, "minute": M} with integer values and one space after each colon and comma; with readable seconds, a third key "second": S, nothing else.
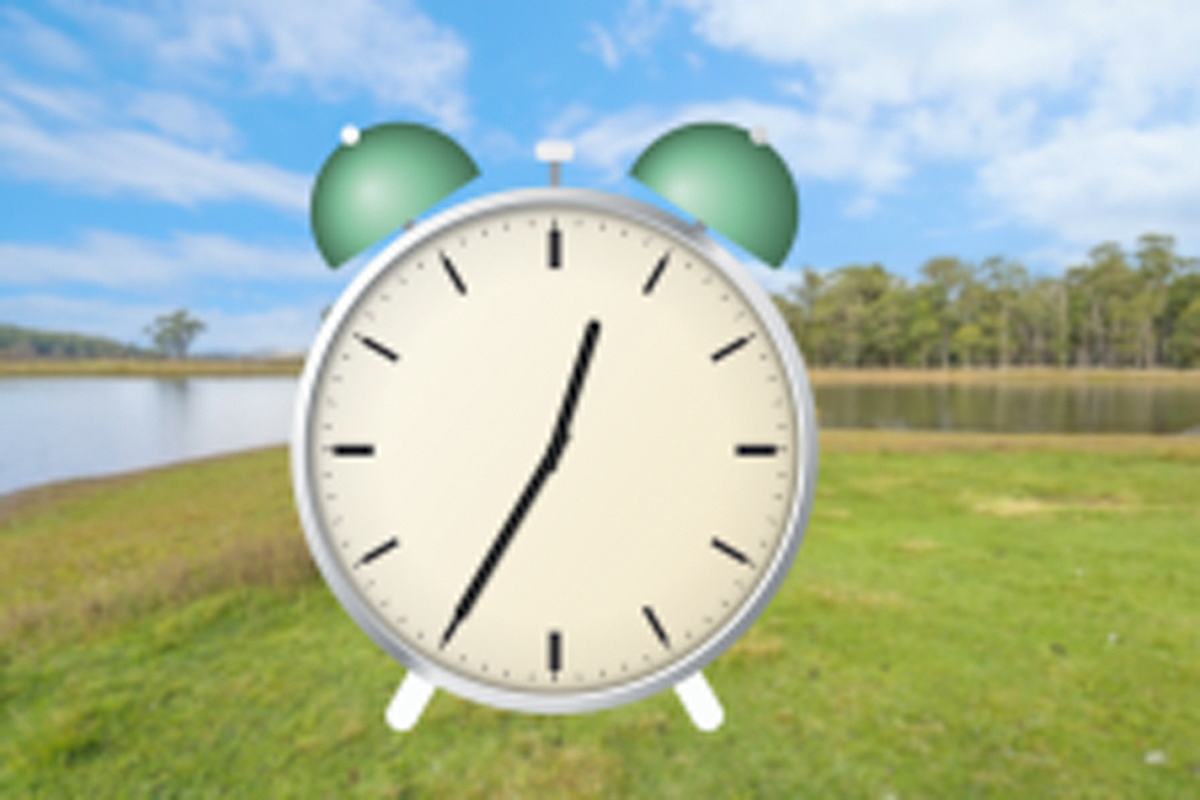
{"hour": 12, "minute": 35}
